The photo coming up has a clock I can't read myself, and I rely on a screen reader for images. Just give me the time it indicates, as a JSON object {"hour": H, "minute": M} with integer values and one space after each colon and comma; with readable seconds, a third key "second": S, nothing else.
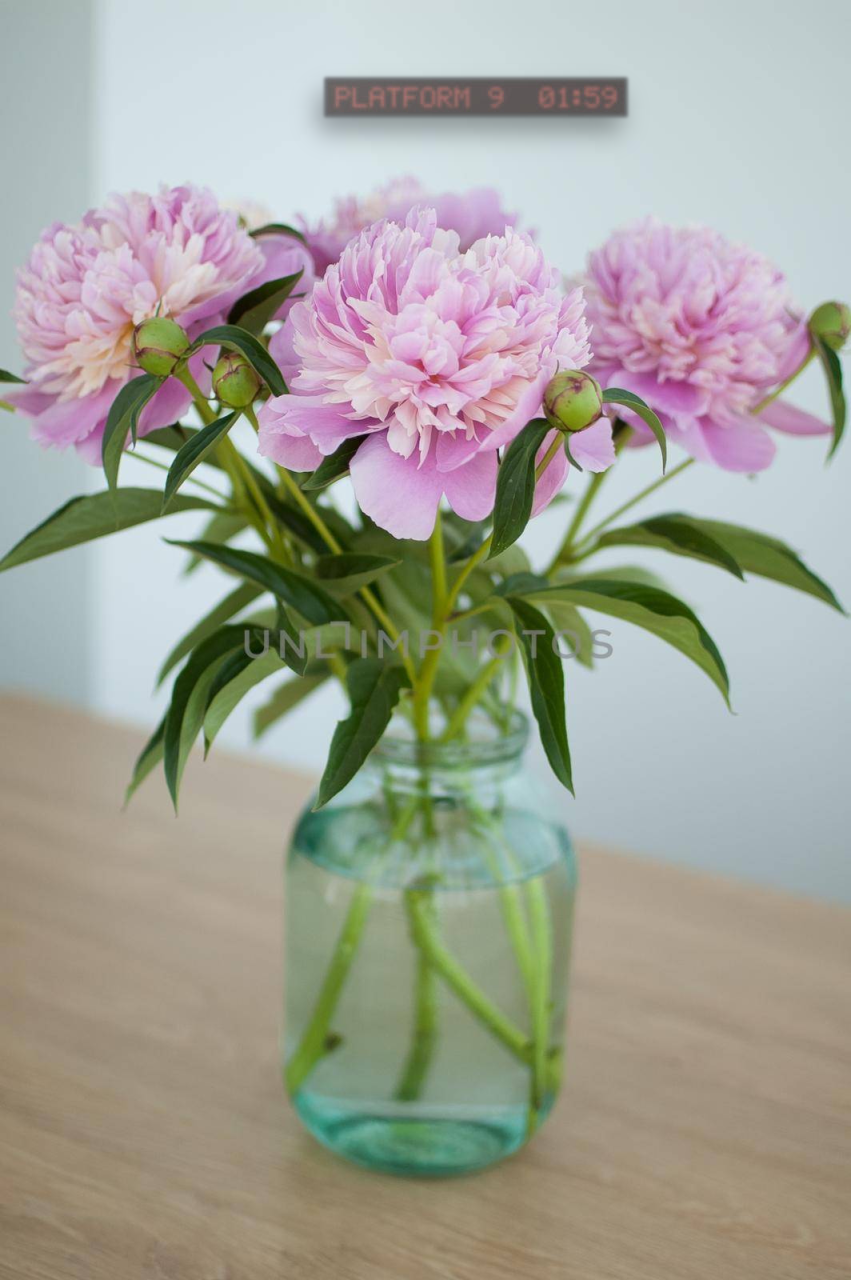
{"hour": 1, "minute": 59}
